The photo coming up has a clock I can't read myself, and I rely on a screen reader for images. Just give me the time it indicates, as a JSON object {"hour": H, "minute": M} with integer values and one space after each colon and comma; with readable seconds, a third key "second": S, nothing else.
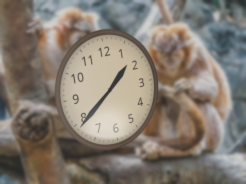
{"hour": 1, "minute": 39}
